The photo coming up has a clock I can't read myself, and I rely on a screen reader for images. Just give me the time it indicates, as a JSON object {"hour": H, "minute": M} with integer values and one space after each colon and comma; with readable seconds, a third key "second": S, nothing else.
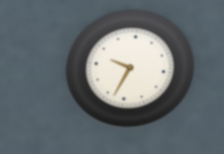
{"hour": 9, "minute": 33}
